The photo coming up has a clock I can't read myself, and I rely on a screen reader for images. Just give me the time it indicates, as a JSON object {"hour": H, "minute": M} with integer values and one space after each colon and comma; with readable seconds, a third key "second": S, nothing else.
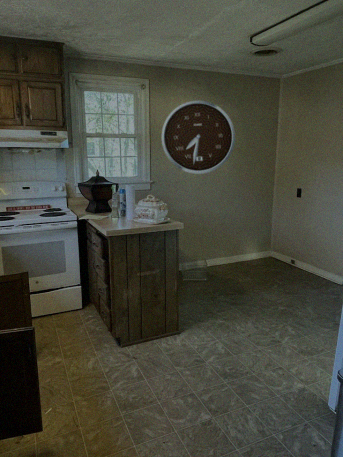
{"hour": 7, "minute": 32}
